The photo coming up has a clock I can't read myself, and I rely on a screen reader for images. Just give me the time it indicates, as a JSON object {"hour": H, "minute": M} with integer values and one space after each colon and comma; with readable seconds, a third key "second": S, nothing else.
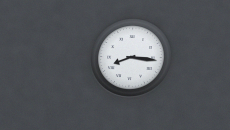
{"hour": 8, "minute": 16}
